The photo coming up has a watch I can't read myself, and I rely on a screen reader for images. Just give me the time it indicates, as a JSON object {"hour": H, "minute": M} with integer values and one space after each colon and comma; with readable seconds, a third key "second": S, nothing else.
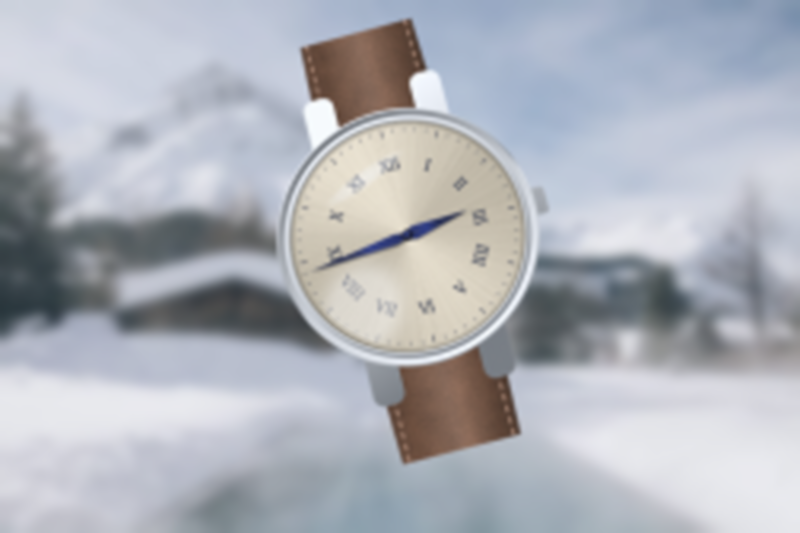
{"hour": 2, "minute": 44}
